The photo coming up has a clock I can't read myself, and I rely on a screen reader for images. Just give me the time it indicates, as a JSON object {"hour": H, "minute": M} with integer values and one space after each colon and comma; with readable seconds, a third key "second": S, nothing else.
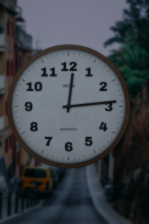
{"hour": 12, "minute": 14}
